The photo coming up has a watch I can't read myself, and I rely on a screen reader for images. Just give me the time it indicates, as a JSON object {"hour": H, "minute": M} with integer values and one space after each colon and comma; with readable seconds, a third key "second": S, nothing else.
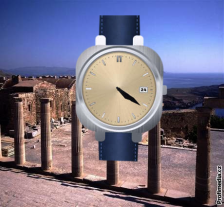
{"hour": 4, "minute": 21}
